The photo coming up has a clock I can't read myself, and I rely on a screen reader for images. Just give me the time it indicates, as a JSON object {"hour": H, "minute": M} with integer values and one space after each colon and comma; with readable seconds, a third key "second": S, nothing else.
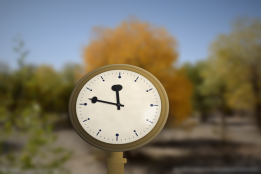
{"hour": 11, "minute": 47}
